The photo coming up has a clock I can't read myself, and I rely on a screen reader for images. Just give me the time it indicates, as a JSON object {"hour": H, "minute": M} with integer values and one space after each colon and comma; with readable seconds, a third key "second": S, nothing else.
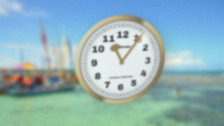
{"hour": 11, "minute": 6}
